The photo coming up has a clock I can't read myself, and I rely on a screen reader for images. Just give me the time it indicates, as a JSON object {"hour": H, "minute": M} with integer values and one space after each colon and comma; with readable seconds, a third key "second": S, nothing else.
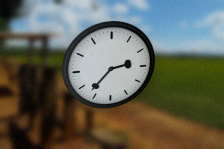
{"hour": 2, "minute": 37}
